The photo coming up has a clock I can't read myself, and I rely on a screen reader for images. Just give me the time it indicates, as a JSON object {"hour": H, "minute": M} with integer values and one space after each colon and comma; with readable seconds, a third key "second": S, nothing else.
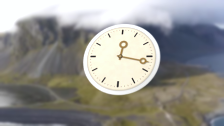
{"hour": 12, "minute": 17}
